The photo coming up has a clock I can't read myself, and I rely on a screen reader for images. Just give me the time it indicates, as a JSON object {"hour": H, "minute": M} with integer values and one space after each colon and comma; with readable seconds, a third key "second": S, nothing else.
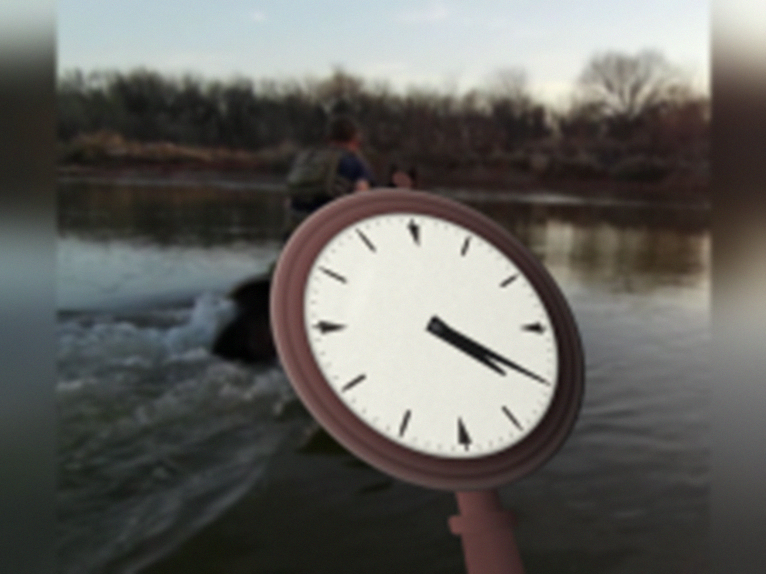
{"hour": 4, "minute": 20}
